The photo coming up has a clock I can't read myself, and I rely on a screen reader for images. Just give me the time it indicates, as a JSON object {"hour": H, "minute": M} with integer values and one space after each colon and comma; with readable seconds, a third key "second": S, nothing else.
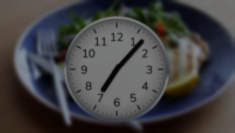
{"hour": 7, "minute": 7}
